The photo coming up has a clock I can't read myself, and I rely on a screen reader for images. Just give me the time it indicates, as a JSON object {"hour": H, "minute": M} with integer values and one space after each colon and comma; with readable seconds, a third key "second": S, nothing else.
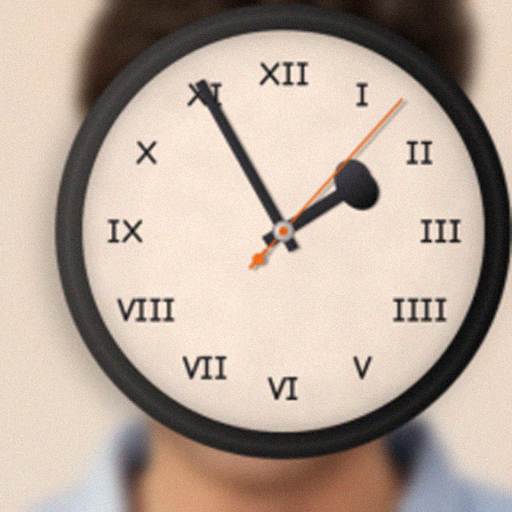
{"hour": 1, "minute": 55, "second": 7}
